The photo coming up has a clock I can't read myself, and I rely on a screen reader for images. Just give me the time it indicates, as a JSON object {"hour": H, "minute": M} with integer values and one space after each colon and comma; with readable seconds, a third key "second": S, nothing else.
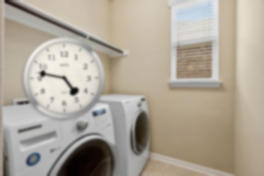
{"hour": 4, "minute": 47}
